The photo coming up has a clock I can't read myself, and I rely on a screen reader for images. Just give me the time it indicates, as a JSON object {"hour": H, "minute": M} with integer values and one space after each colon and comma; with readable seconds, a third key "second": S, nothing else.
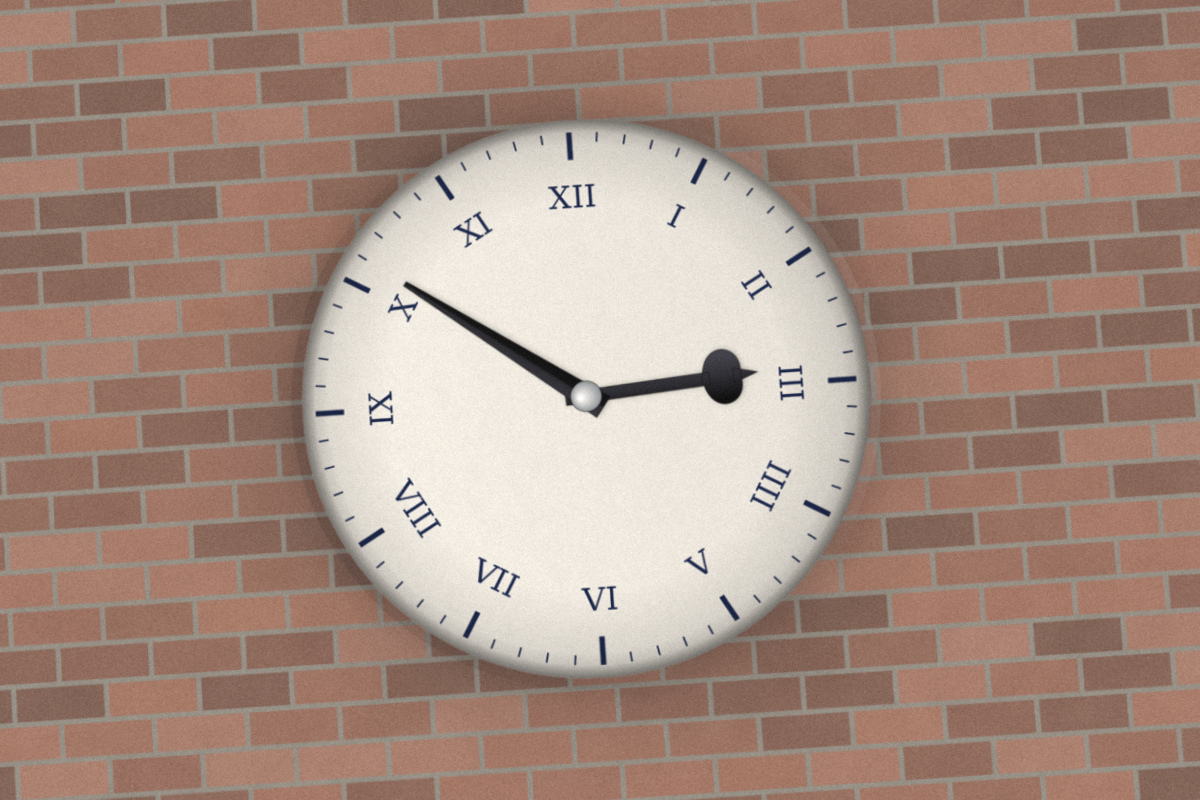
{"hour": 2, "minute": 51}
